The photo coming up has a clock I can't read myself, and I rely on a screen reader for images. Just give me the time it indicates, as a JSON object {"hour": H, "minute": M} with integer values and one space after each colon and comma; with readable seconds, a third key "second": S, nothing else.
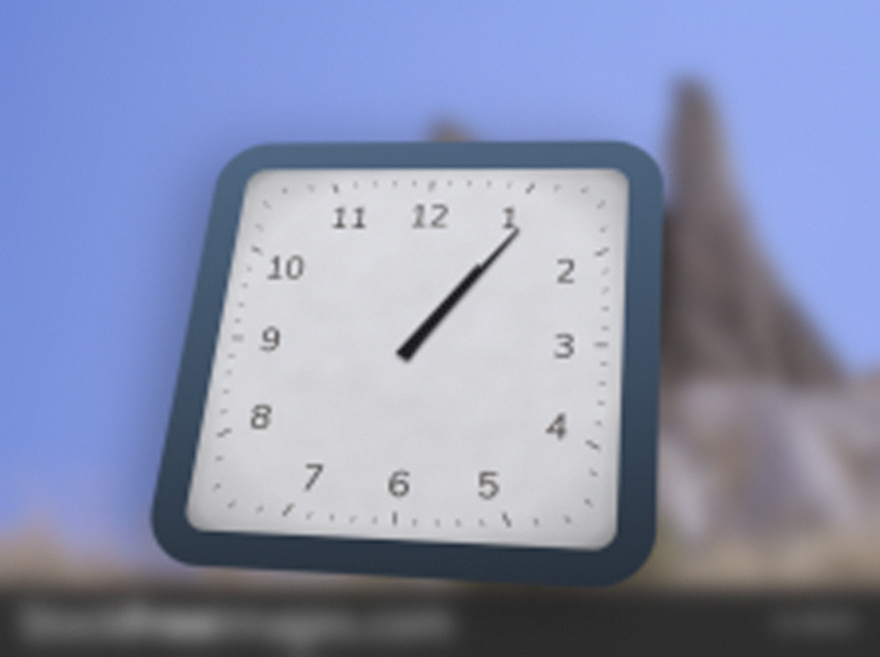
{"hour": 1, "minute": 6}
